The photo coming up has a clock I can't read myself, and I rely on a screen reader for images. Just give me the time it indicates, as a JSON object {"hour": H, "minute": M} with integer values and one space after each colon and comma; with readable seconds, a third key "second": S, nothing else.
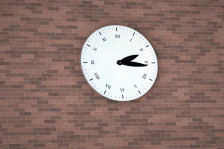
{"hour": 2, "minute": 16}
